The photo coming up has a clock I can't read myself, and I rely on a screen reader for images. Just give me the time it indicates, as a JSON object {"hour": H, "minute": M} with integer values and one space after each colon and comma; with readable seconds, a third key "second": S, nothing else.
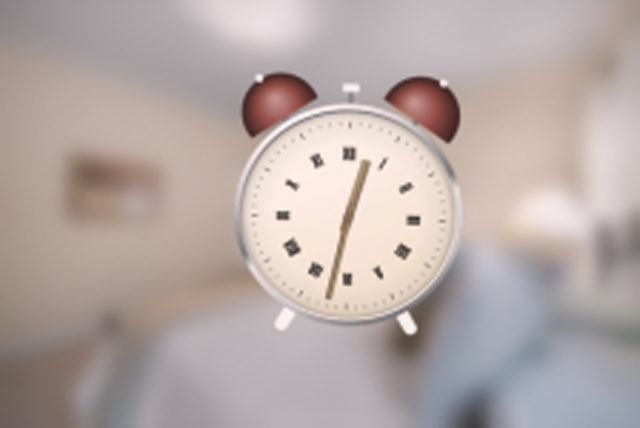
{"hour": 12, "minute": 32}
